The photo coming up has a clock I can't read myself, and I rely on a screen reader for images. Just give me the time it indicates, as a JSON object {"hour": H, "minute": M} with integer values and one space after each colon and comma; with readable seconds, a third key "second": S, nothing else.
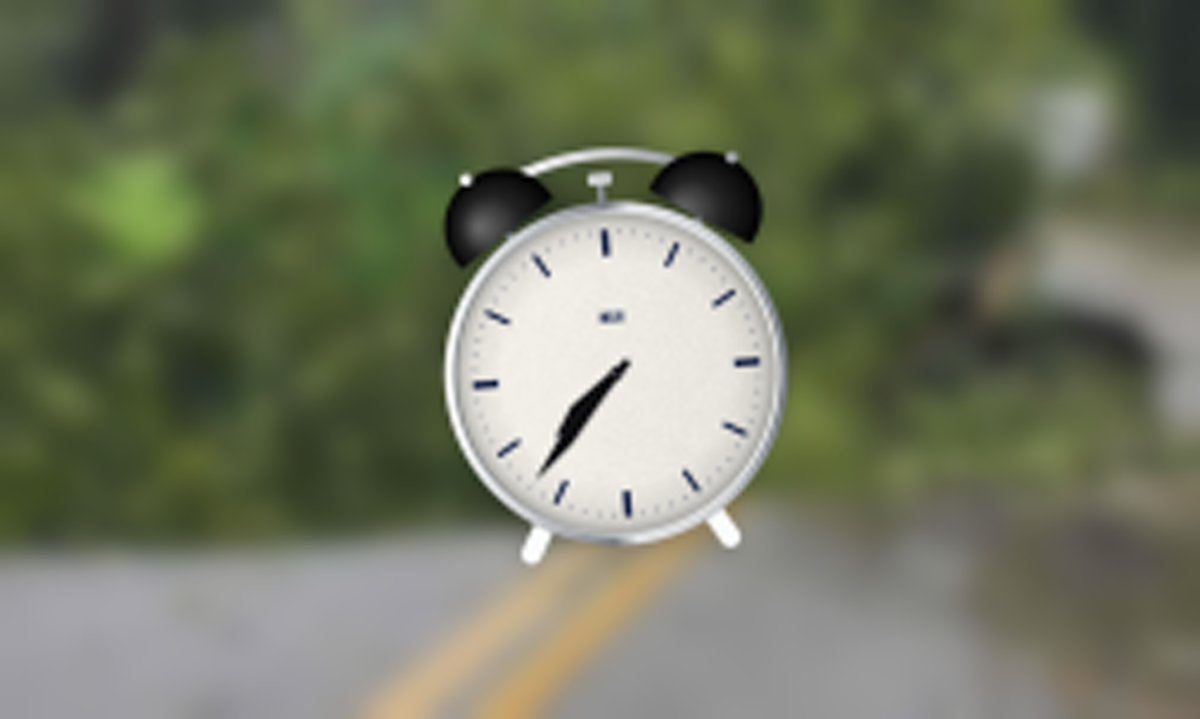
{"hour": 7, "minute": 37}
